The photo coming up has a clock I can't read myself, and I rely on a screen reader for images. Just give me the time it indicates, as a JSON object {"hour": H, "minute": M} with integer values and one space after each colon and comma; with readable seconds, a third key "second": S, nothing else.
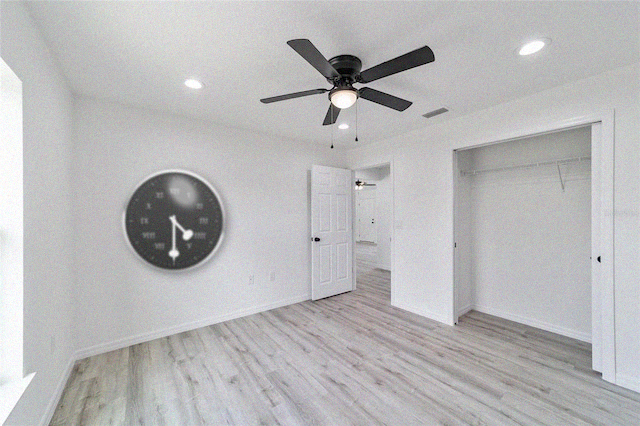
{"hour": 4, "minute": 30}
